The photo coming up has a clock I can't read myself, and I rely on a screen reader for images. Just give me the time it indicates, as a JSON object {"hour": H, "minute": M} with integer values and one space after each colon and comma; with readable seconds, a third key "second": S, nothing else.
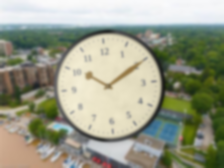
{"hour": 10, "minute": 10}
